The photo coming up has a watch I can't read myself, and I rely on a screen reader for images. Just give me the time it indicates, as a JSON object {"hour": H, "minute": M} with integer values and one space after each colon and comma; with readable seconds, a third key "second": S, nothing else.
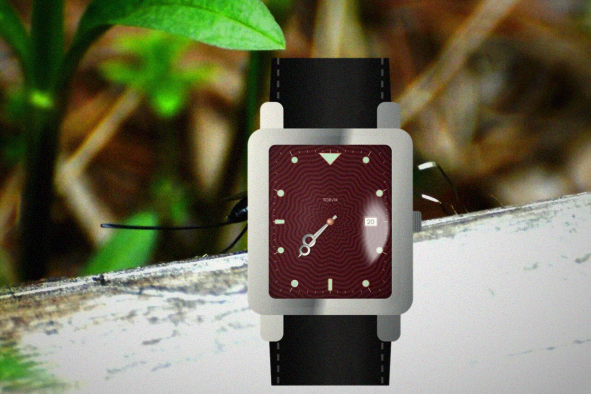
{"hour": 7, "minute": 37}
